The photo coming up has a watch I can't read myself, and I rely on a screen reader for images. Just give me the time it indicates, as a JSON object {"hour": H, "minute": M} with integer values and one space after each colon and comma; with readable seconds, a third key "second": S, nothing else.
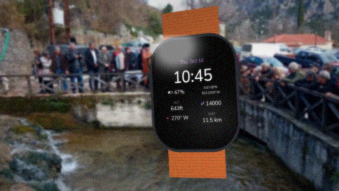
{"hour": 10, "minute": 45}
